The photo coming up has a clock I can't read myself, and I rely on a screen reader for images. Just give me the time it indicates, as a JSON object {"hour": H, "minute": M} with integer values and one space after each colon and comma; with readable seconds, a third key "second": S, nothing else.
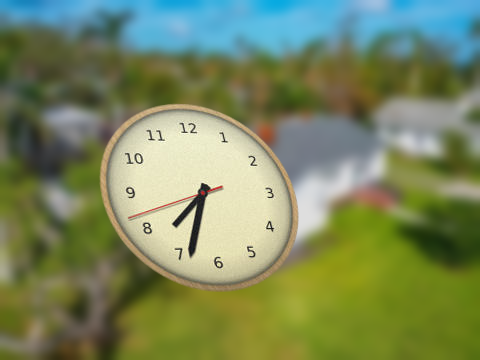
{"hour": 7, "minute": 33, "second": 42}
